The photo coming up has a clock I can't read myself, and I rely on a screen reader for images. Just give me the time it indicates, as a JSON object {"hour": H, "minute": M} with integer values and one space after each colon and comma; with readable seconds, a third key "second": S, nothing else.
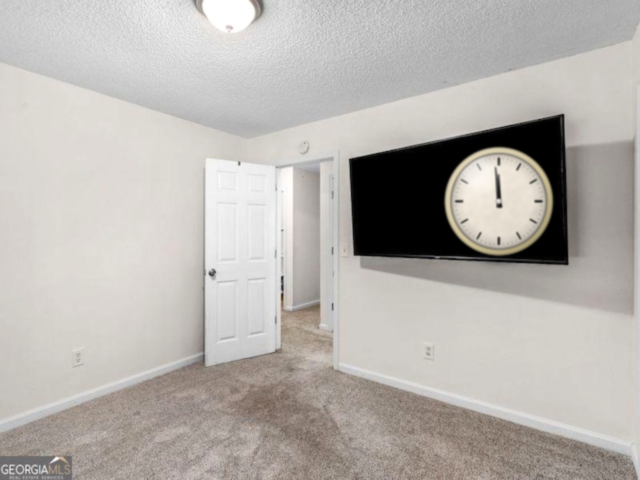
{"hour": 11, "minute": 59}
